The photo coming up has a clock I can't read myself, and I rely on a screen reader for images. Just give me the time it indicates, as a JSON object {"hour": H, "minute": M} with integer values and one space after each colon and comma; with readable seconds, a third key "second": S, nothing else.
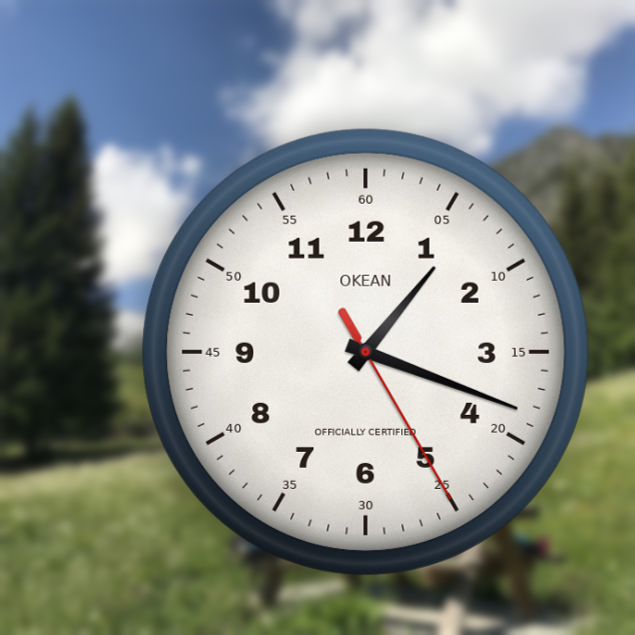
{"hour": 1, "minute": 18, "second": 25}
